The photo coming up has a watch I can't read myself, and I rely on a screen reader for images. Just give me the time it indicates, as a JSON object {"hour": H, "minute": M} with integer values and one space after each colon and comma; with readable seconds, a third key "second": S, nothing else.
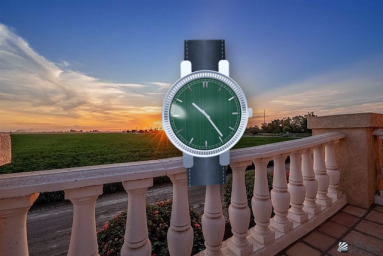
{"hour": 10, "minute": 24}
